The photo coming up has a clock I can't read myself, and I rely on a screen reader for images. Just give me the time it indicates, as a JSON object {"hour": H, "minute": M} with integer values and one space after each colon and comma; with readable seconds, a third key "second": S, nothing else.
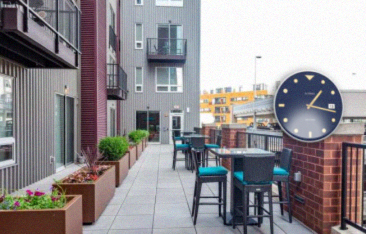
{"hour": 1, "minute": 17}
